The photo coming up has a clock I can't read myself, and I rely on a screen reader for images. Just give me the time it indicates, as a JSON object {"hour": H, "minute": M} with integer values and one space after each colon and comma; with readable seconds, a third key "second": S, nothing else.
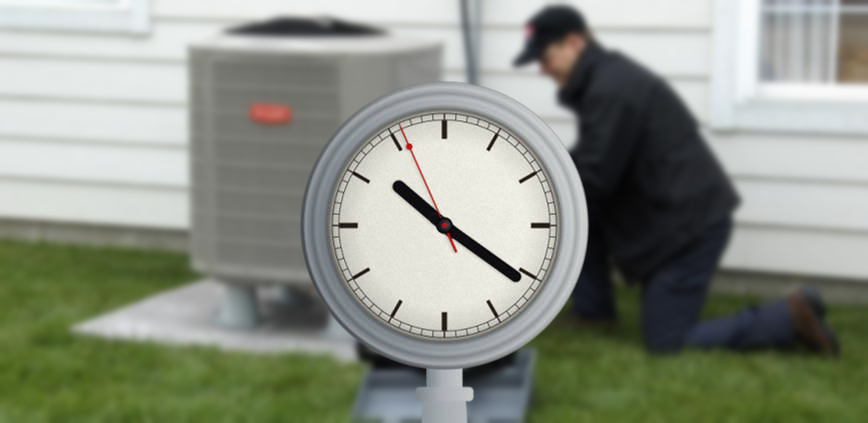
{"hour": 10, "minute": 20, "second": 56}
